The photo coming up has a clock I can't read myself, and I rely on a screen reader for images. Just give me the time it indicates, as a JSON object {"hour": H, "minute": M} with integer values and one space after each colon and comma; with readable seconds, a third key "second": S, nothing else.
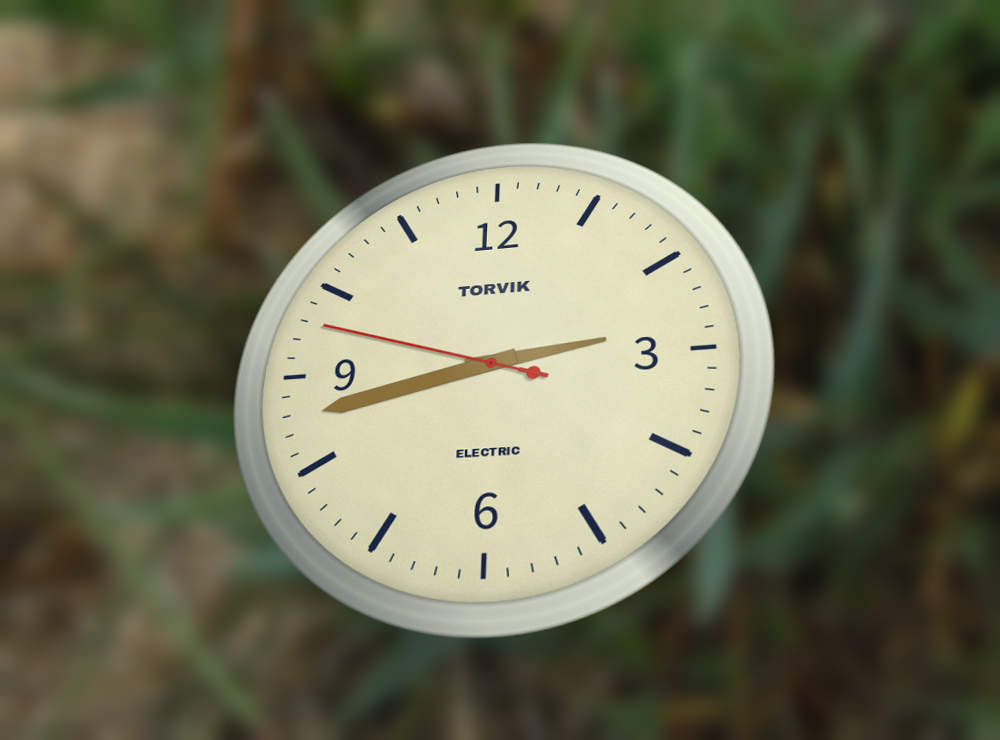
{"hour": 2, "minute": 42, "second": 48}
